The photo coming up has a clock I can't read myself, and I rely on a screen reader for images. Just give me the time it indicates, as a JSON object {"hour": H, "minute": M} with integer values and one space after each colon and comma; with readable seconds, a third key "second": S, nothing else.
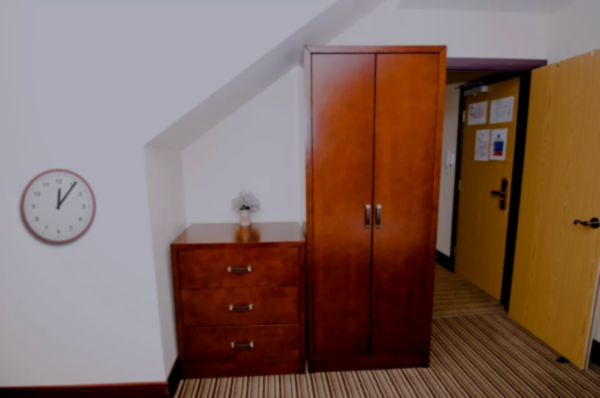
{"hour": 12, "minute": 6}
